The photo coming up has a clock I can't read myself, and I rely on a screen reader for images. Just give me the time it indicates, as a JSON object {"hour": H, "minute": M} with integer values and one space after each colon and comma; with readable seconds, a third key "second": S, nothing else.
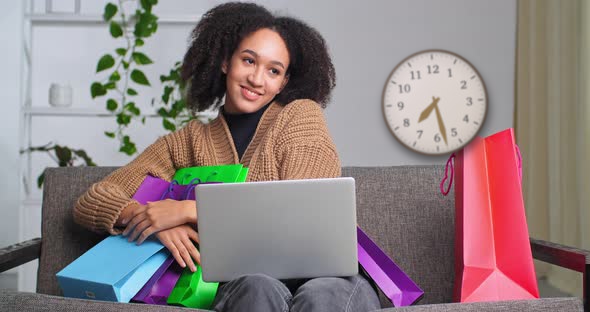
{"hour": 7, "minute": 28}
